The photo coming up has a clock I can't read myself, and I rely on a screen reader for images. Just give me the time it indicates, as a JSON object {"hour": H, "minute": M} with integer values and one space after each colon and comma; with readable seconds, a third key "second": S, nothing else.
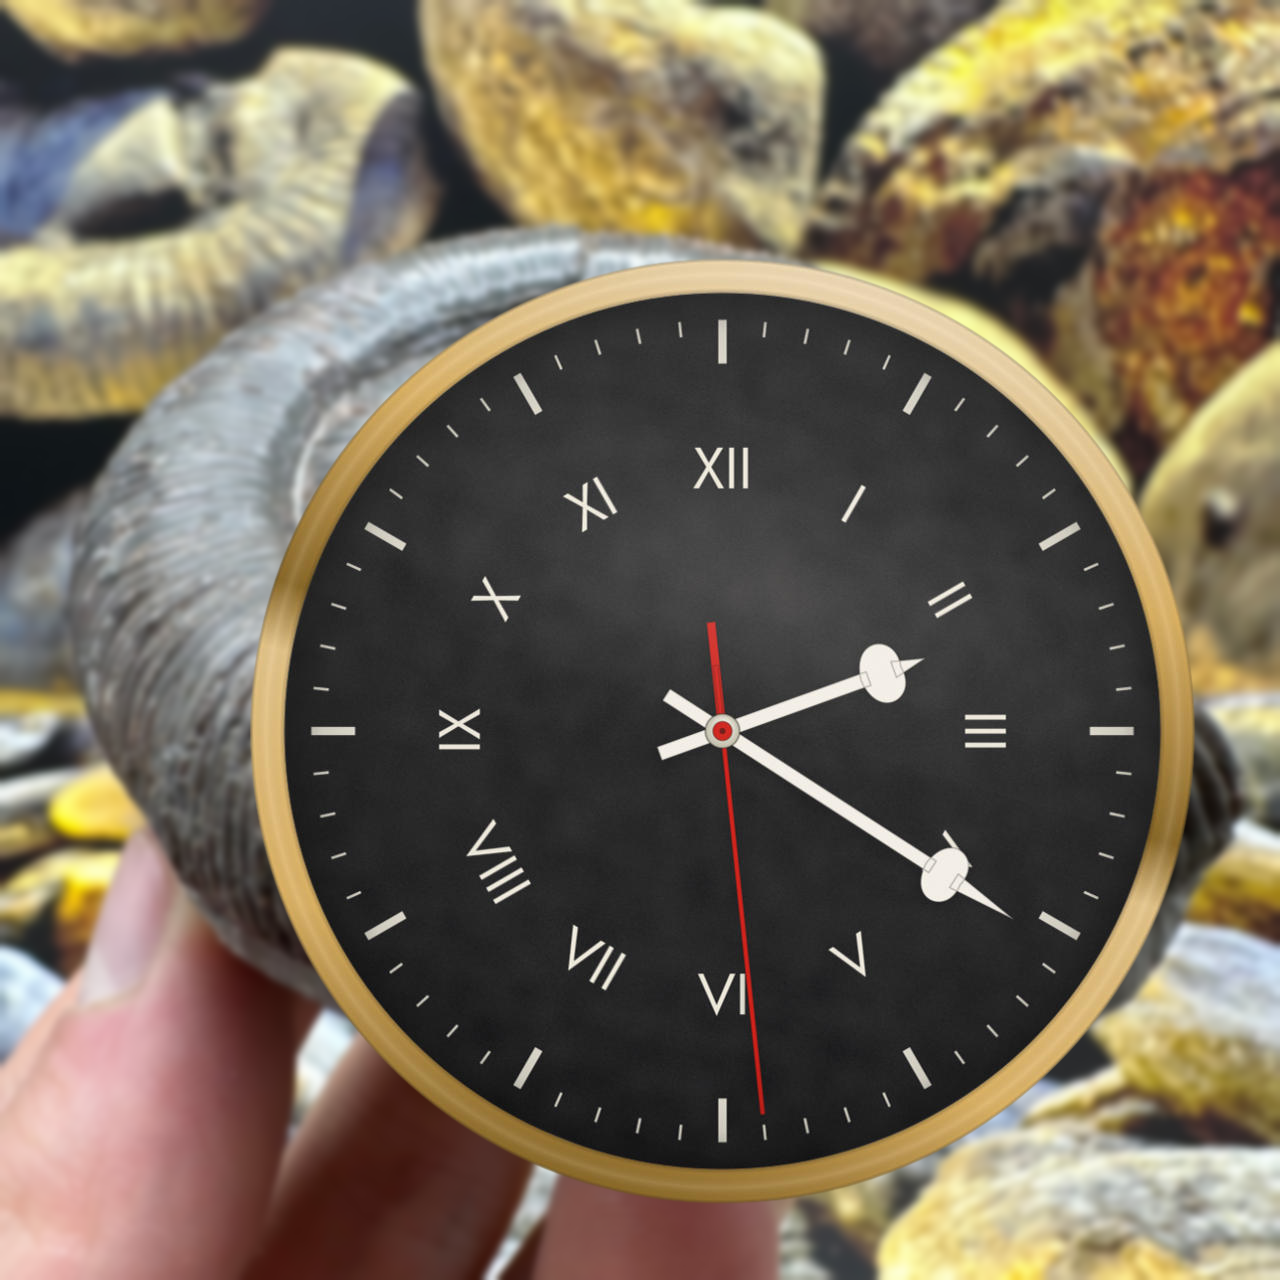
{"hour": 2, "minute": 20, "second": 29}
